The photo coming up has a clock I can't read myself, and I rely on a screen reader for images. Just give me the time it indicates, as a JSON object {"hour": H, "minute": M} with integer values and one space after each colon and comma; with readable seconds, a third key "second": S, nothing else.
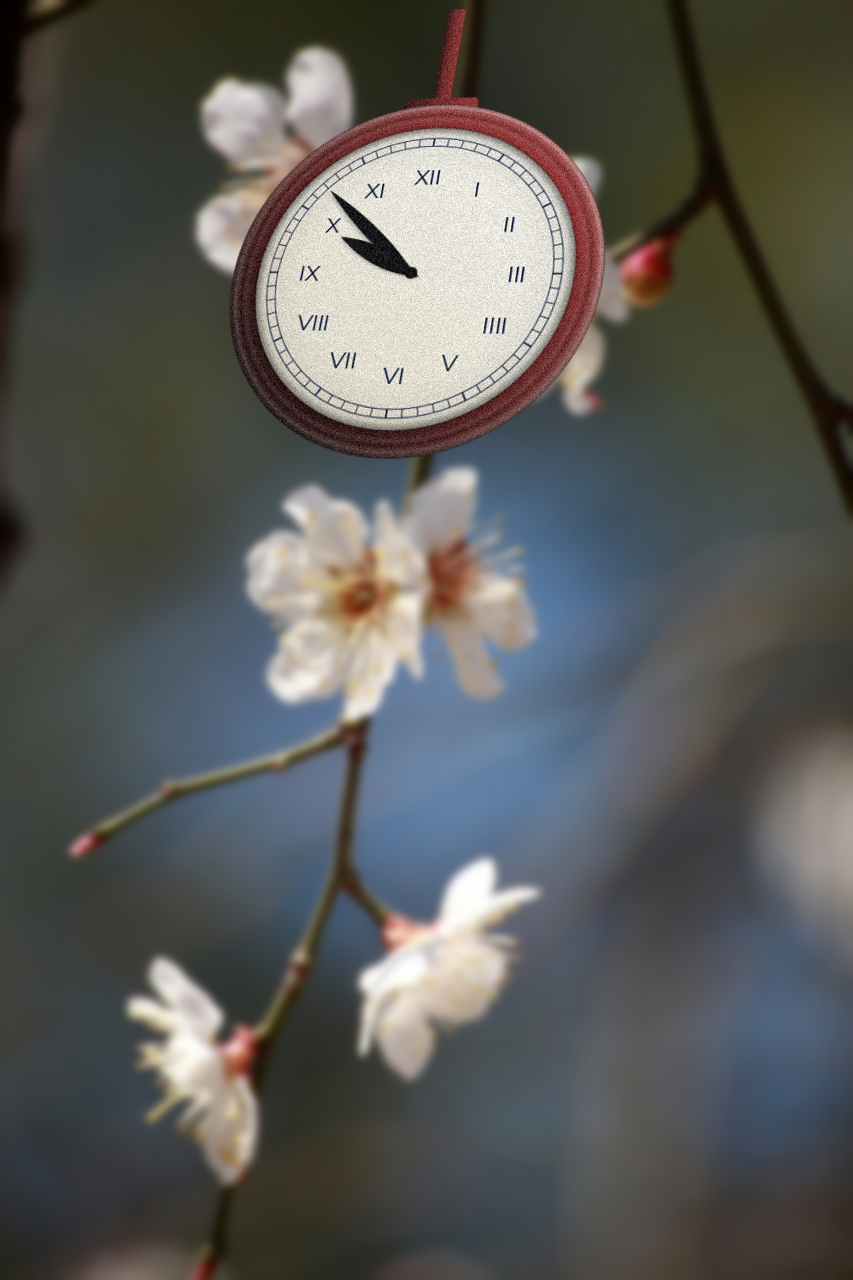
{"hour": 9, "minute": 52}
